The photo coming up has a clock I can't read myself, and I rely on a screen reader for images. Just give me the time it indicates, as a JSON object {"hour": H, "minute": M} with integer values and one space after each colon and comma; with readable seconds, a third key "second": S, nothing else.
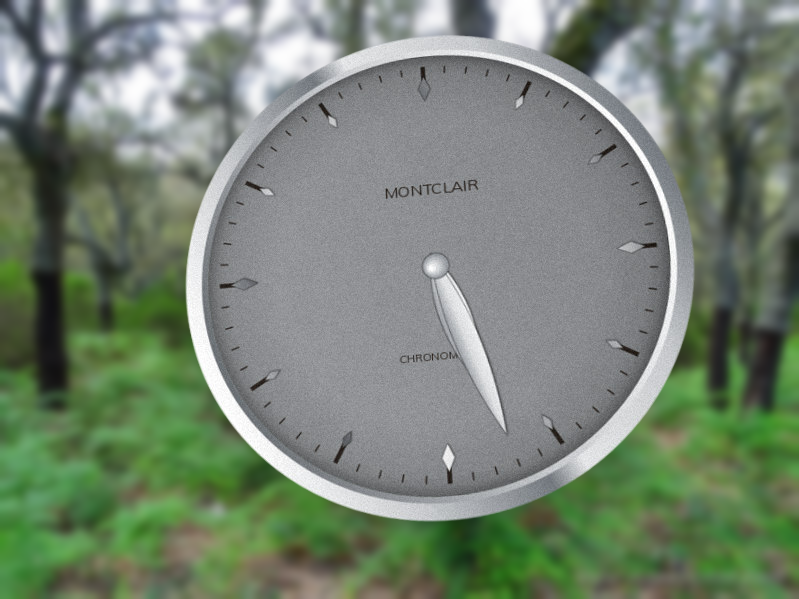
{"hour": 5, "minute": 27}
